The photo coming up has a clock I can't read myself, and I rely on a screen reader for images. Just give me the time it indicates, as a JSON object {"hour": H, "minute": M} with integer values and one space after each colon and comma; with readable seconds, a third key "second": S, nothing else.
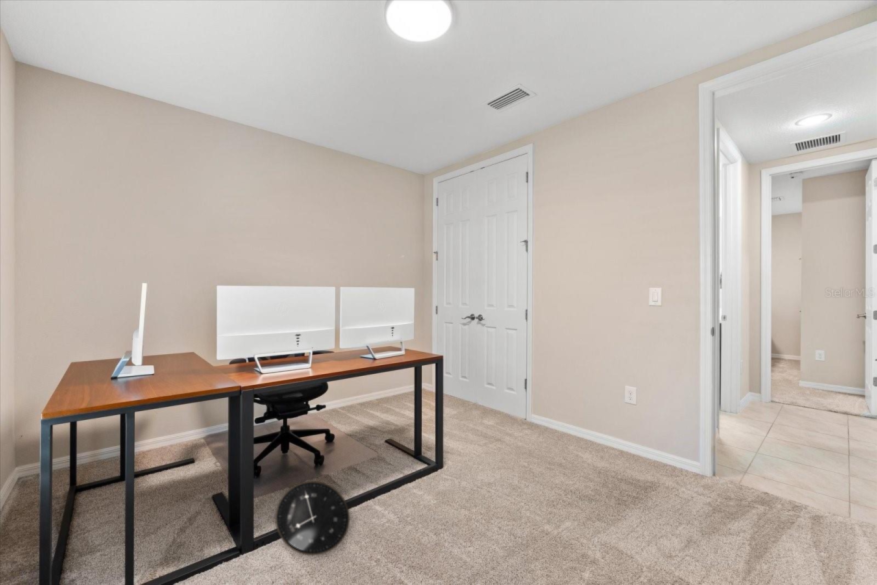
{"hour": 7, "minute": 57}
